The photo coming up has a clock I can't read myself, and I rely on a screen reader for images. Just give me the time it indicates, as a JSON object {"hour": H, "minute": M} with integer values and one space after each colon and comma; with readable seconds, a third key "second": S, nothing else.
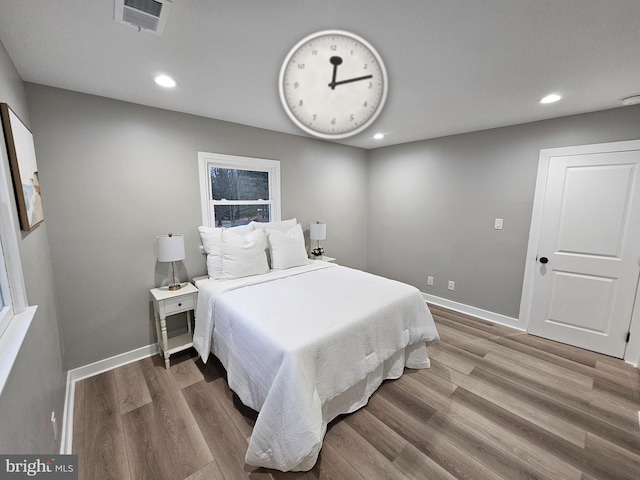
{"hour": 12, "minute": 13}
